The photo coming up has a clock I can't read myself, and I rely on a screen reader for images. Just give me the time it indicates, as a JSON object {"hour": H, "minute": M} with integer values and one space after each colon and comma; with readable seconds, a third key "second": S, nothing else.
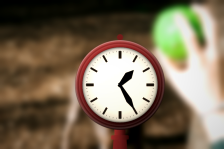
{"hour": 1, "minute": 25}
